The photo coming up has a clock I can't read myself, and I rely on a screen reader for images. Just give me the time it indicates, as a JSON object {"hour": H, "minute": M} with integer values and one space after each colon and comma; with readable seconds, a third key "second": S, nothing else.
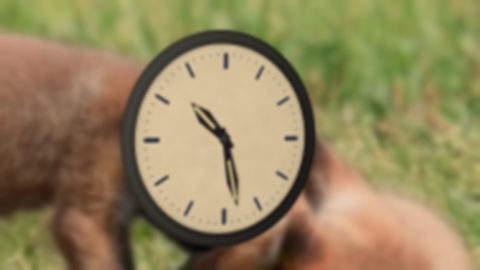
{"hour": 10, "minute": 28}
